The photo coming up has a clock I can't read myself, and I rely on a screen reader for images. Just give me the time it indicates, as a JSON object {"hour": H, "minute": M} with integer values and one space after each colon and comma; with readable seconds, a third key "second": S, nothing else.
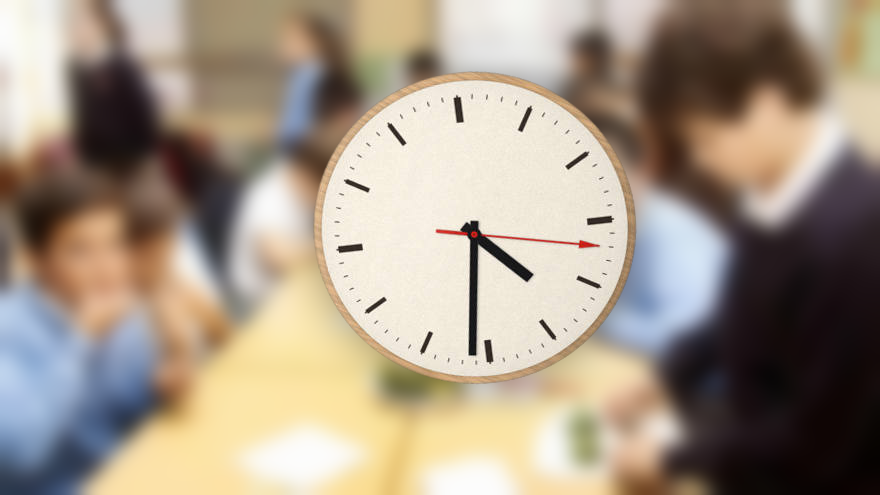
{"hour": 4, "minute": 31, "second": 17}
